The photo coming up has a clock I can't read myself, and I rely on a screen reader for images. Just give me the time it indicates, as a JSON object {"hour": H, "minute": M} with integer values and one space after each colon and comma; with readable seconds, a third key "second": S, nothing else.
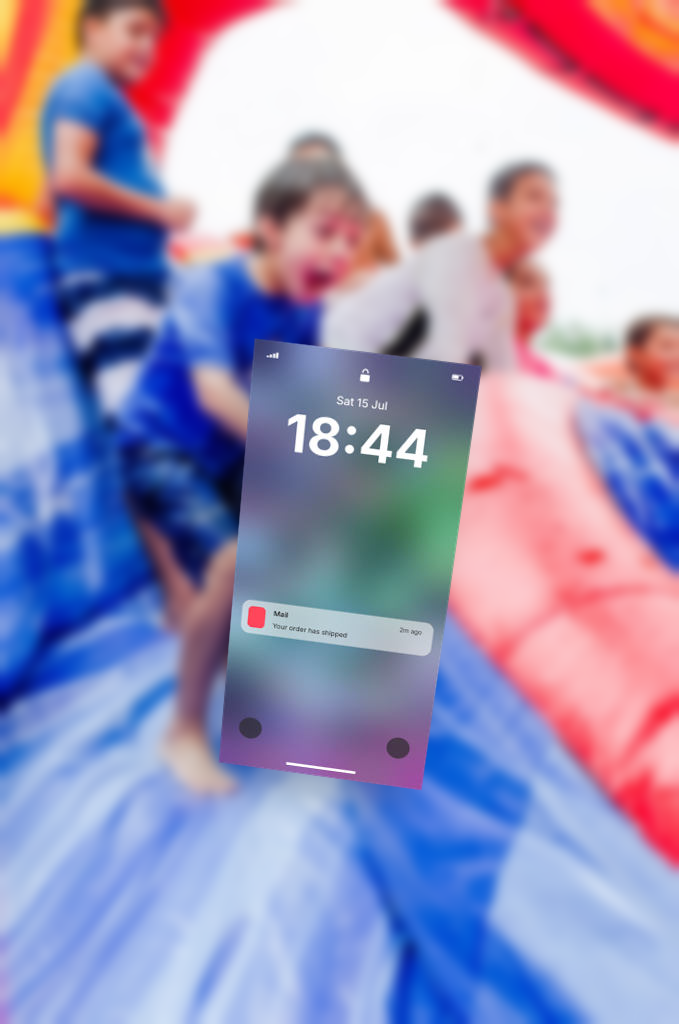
{"hour": 18, "minute": 44}
